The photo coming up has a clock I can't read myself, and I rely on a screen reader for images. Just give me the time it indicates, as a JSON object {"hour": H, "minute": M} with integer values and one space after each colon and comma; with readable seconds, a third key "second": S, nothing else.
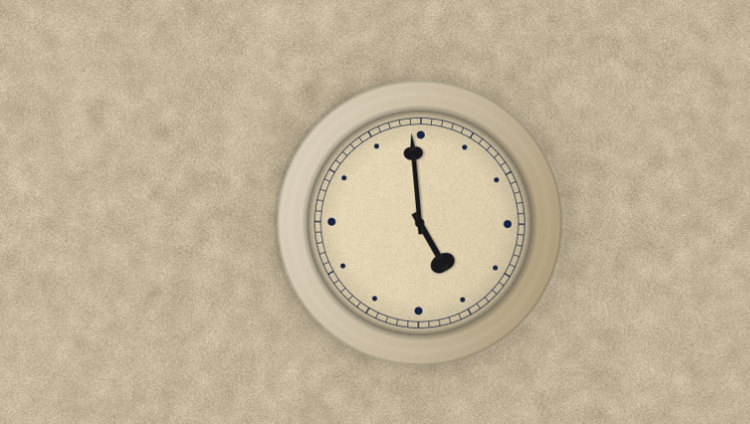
{"hour": 4, "minute": 59}
